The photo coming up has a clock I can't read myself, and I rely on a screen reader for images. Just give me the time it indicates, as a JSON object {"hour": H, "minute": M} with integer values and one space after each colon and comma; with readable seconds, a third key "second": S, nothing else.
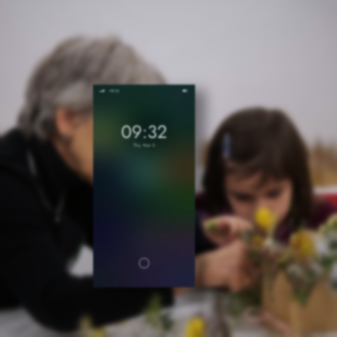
{"hour": 9, "minute": 32}
